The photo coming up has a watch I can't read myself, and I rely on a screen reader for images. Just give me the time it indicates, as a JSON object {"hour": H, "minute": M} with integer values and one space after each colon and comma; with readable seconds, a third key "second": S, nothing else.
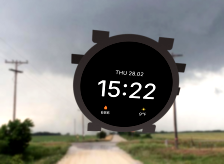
{"hour": 15, "minute": 22}
